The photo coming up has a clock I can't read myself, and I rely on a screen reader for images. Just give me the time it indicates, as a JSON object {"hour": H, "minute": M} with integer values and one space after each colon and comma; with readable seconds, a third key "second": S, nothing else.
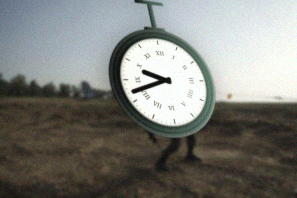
{"hour": 9, "minute": 42}
